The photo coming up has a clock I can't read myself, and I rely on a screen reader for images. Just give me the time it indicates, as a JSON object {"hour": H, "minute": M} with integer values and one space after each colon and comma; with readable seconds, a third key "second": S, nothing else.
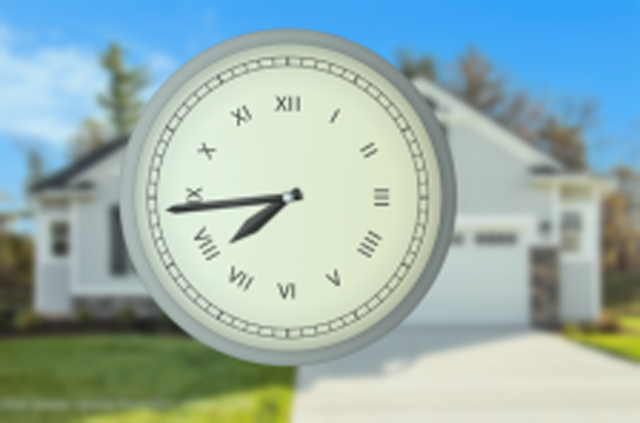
{"hour": 7, "minute": 44}
